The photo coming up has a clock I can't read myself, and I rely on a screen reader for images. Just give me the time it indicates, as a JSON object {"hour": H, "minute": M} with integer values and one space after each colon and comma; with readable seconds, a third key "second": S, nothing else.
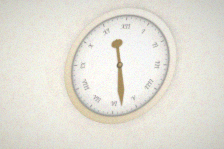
{"hour": 11, "minute": 28}
